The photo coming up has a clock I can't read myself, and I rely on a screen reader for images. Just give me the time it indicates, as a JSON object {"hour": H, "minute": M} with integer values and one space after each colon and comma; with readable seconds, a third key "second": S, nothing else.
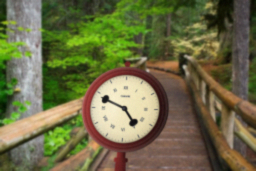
{"hour": 4, "minute": 49}
